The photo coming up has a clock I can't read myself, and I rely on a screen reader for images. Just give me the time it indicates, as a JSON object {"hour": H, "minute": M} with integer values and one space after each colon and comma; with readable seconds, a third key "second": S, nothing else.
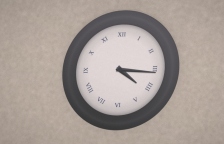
{"hour": 4, "minute": 16}
